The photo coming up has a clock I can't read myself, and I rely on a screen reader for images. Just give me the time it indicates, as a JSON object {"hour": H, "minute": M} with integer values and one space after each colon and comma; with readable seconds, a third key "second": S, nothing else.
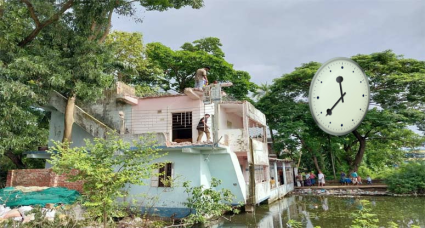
{"hour": 11, "minute": 38}
